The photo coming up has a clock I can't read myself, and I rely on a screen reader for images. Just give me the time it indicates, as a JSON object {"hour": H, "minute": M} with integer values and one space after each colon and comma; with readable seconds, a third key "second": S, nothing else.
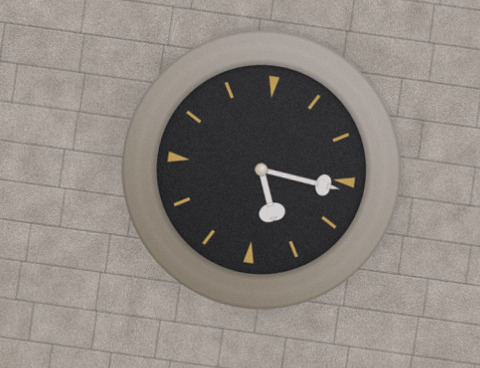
{"hour": 5, "minute": 16}
